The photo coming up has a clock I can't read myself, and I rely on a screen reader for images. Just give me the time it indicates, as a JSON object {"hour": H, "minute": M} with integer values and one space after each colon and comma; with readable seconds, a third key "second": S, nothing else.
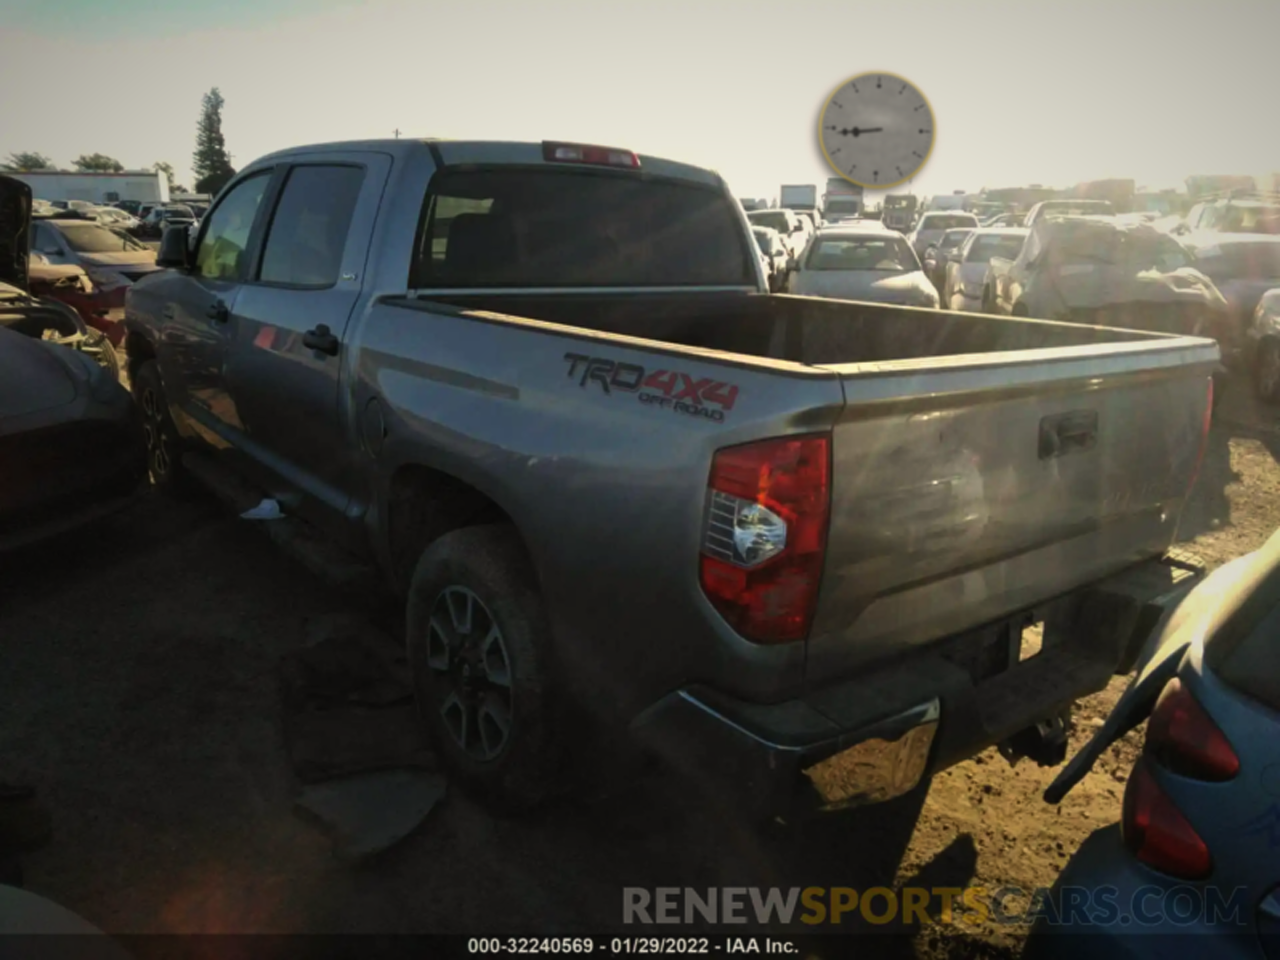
{"hour": 8, "minute": 44}
